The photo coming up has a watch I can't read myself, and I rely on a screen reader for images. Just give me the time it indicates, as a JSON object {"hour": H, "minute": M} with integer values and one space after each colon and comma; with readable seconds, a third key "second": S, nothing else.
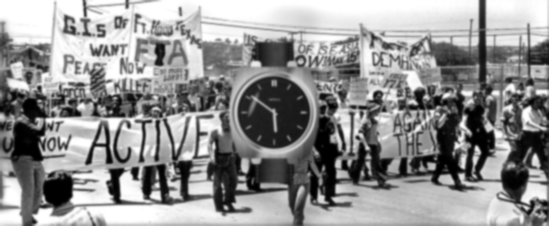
{"hour": 5, "minute": 51}
